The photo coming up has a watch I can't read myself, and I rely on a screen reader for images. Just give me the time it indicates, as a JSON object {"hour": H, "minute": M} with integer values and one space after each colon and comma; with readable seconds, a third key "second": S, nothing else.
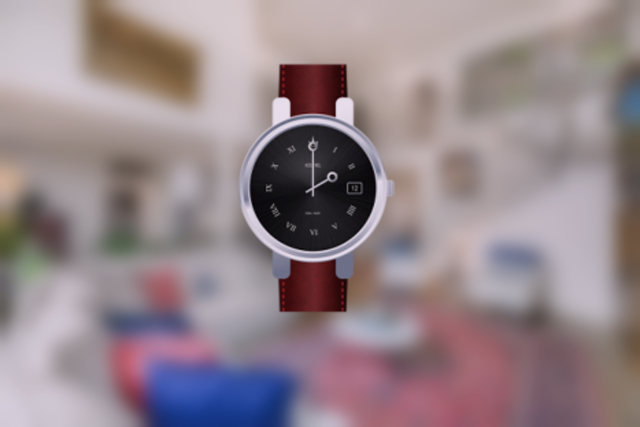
{"hour": 2, "minute": 0}
